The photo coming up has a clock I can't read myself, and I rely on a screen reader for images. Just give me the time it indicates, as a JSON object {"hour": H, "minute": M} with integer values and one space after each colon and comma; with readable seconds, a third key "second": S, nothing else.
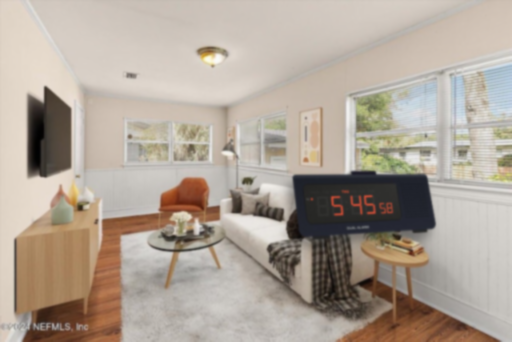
{"hour": 5, "minute": 45}
